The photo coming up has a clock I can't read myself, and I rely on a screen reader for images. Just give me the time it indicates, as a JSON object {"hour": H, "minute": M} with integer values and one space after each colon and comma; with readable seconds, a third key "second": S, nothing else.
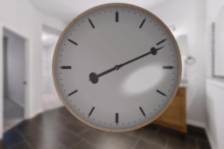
{"hour": 8, "minute": 11}
